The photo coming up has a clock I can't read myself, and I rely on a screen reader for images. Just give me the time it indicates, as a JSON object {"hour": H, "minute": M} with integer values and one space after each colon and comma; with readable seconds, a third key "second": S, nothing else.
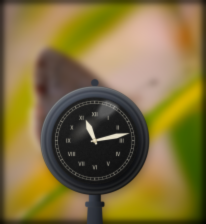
{"hour": 11, "minute": 13}
